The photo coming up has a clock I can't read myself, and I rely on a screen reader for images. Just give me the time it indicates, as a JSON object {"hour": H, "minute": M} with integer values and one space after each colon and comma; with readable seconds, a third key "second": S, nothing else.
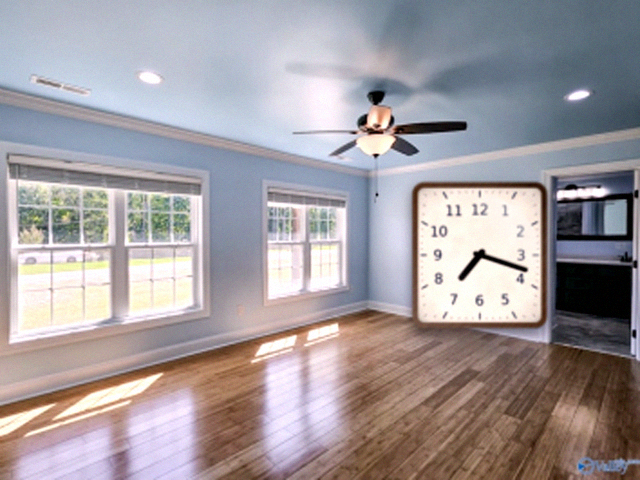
{"hour": 7, "minute": 18}
